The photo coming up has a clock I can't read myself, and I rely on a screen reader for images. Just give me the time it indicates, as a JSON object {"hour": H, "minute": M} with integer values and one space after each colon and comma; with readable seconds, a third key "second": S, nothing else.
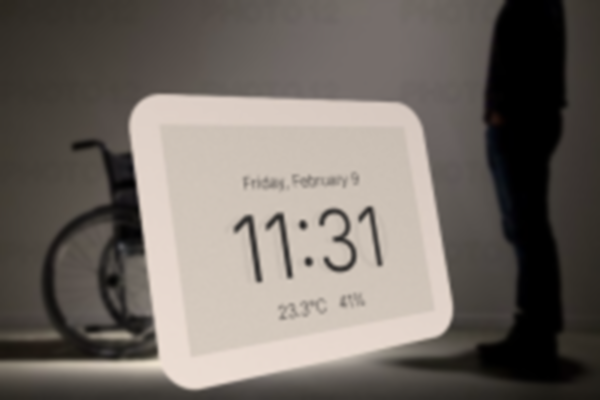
{"hour": 11, "minute": 31}
